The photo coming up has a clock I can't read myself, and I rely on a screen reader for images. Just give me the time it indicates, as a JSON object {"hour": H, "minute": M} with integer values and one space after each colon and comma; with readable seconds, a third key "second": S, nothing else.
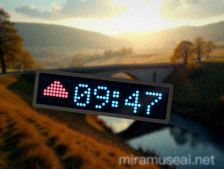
{"hour": 9, "minute": 47}
